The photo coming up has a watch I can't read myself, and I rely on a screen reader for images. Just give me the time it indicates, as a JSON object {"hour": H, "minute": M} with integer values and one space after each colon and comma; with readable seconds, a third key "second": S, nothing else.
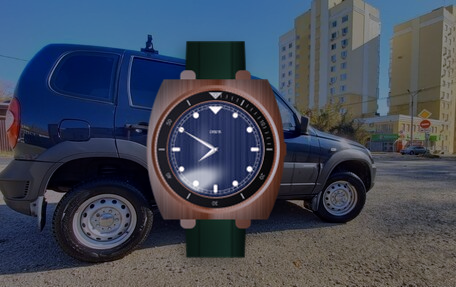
{"hour": 7, "minute": 50}
